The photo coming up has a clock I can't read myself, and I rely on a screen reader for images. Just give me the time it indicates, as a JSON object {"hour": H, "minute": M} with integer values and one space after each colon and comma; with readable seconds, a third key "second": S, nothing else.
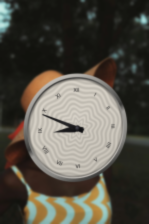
{"hour": 8, "minute": 49}
